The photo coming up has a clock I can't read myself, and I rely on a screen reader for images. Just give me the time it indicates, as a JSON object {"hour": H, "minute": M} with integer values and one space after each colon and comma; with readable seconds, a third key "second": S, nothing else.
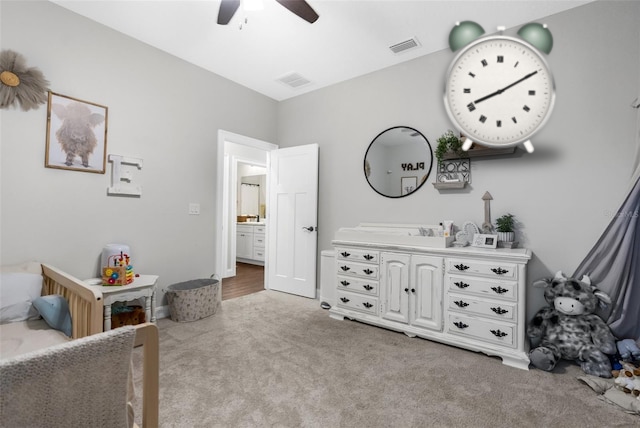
{"hour": 8, "minute": 10}
